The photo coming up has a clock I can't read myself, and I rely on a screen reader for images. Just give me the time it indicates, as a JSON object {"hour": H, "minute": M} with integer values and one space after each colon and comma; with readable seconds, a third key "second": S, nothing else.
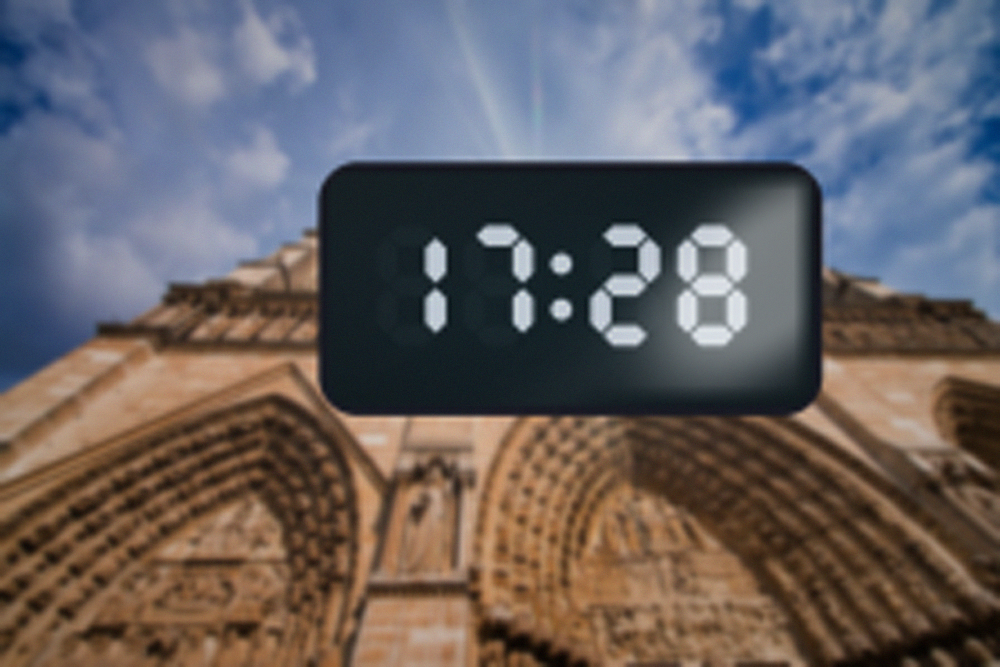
{"hour": 17, "minute": 28}
